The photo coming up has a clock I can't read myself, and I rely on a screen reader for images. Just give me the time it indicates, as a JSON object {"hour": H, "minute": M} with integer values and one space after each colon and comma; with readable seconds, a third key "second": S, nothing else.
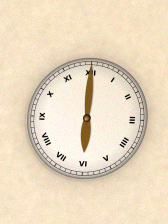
{"hour": 6, "minute": 0}
